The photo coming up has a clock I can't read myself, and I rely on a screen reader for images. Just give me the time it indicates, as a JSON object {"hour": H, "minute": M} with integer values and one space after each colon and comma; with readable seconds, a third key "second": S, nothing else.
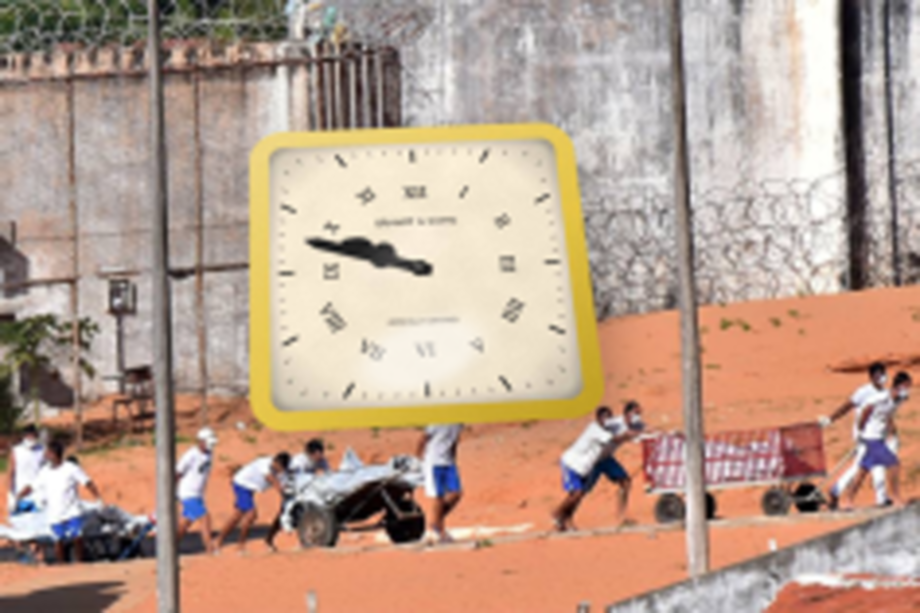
{"hour": 9, "minute": 48}
